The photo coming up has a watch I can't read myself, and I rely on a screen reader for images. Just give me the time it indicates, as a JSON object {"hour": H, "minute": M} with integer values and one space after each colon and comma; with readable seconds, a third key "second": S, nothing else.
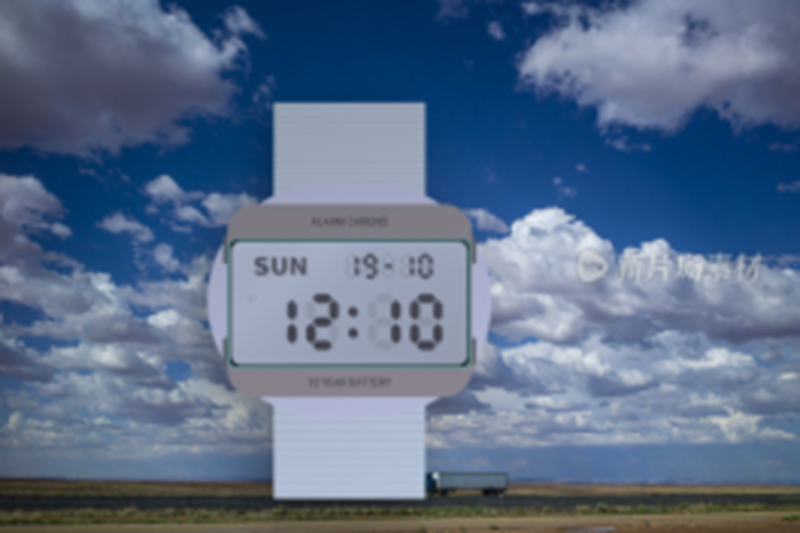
{"hour": 12, "minute": 10}
